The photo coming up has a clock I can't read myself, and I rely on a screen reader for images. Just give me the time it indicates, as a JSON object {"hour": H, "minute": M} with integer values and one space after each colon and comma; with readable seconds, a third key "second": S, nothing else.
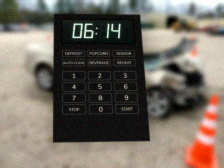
{"hour": 6, "minute": 14}
